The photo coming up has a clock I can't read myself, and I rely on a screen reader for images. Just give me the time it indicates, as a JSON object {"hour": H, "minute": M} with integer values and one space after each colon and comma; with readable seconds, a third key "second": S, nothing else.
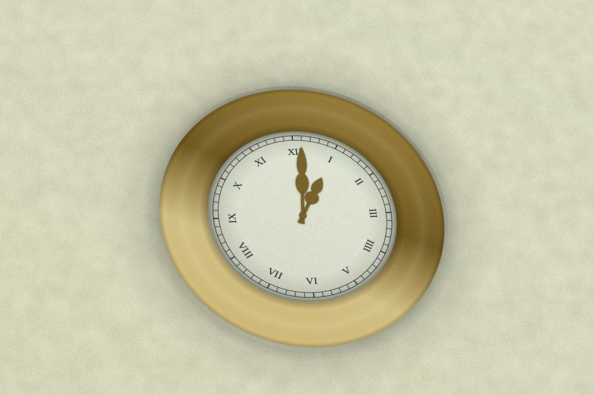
{"hour": 1, "minute": 1}
